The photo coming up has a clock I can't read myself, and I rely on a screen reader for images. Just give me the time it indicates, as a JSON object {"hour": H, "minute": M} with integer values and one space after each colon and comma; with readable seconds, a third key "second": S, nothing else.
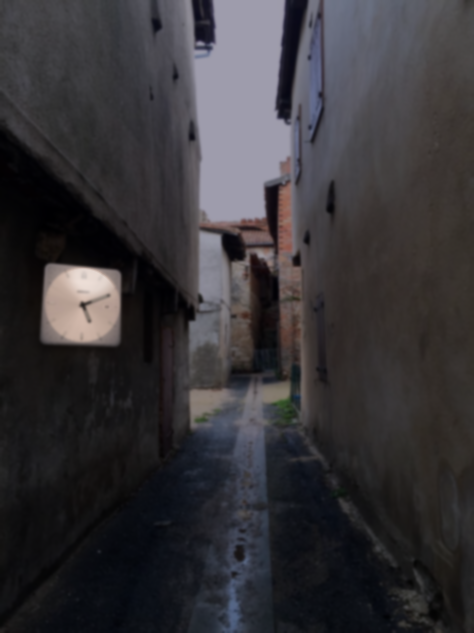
{"hour": 5, "minute": 11}
